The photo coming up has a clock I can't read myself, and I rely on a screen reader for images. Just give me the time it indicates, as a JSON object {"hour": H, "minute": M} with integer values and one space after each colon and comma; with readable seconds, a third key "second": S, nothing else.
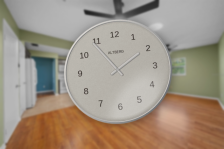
{"hour": 1, "minute": 54}
